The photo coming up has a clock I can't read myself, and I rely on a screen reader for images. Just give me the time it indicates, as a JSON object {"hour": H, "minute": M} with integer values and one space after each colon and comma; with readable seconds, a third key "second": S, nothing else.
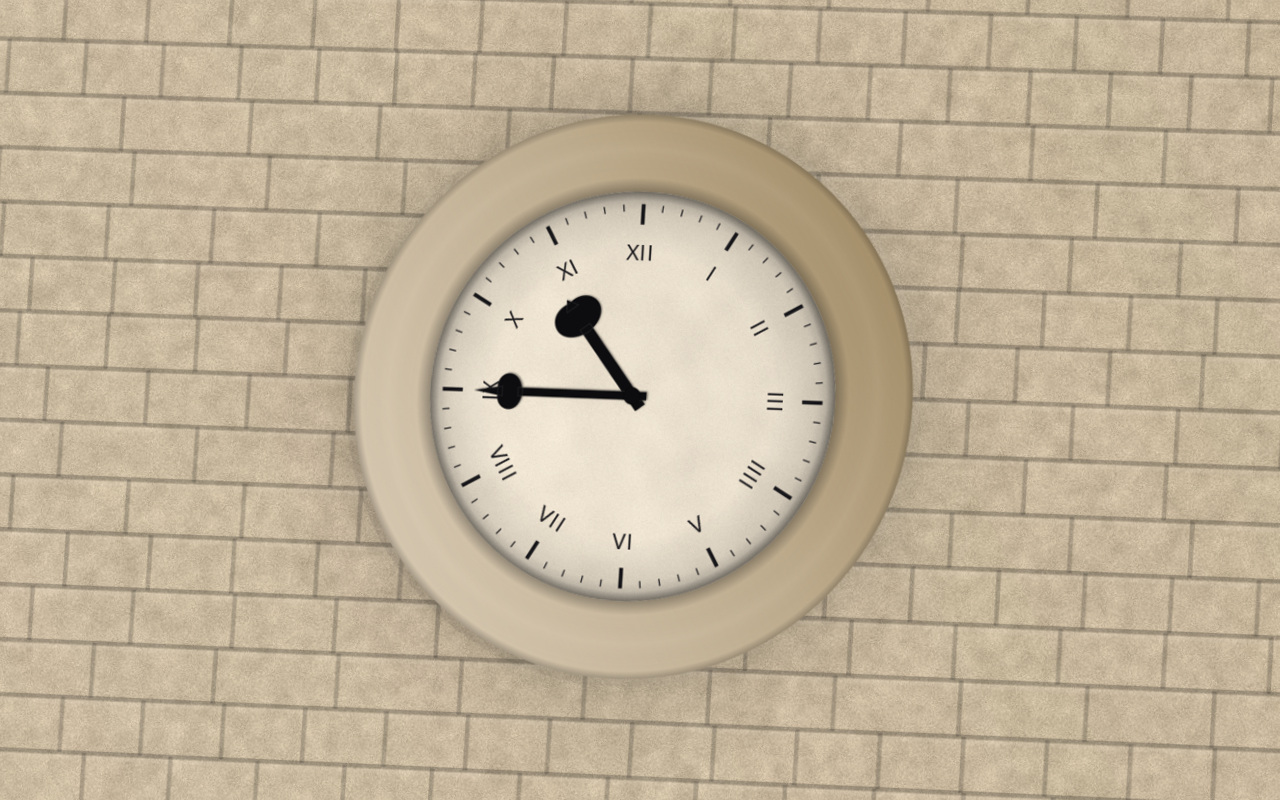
{"hour": 10, "minute": 45}
